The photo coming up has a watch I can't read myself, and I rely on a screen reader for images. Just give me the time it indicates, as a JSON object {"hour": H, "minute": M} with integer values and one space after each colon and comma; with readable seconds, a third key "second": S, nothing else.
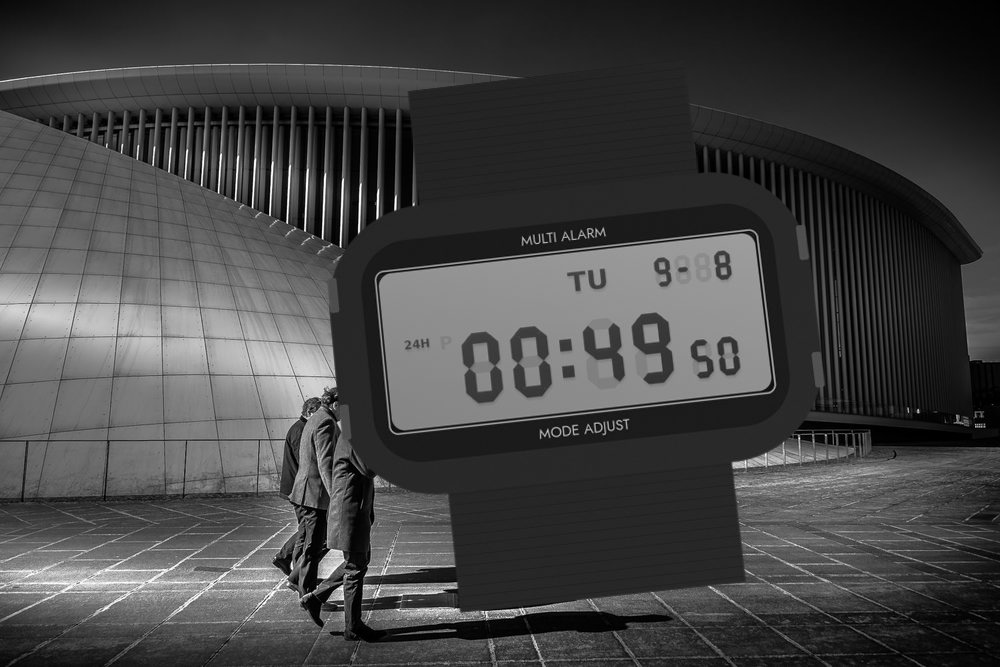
{"hour": 0, "minute": 49, "second": 50}
